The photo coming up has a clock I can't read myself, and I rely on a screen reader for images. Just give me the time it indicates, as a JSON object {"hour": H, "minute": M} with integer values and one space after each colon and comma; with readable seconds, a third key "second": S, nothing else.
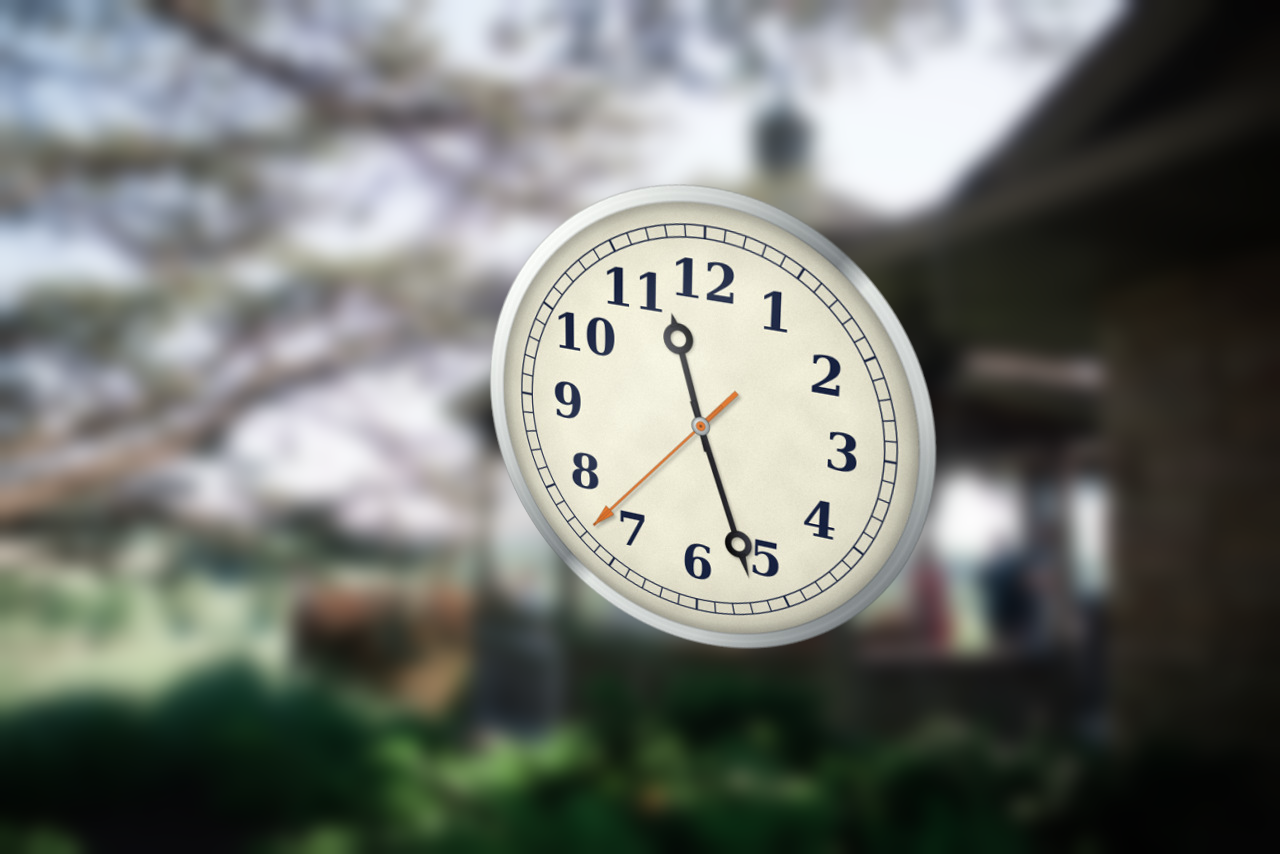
{"hour": 11, "minute": 26, "second": 37}
